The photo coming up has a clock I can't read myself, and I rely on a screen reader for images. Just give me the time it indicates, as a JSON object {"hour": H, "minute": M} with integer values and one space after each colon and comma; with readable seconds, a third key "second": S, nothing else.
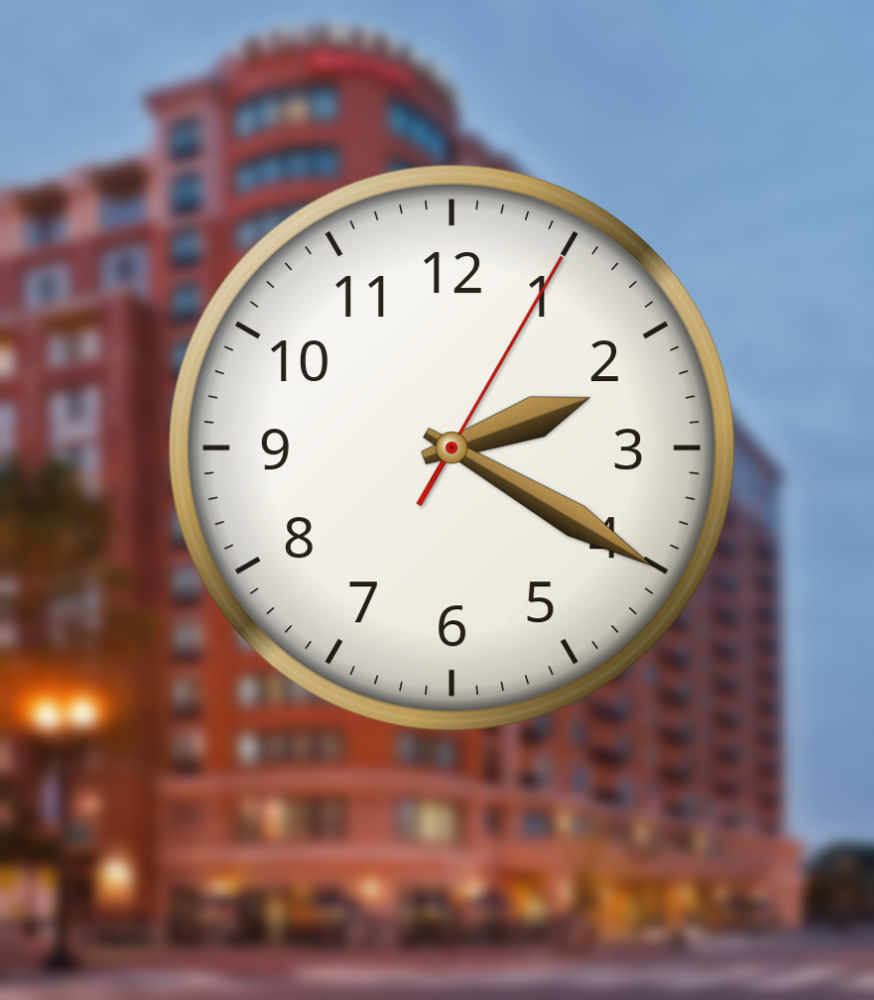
{"hour": 2, "minute": 20, "second": 5}
